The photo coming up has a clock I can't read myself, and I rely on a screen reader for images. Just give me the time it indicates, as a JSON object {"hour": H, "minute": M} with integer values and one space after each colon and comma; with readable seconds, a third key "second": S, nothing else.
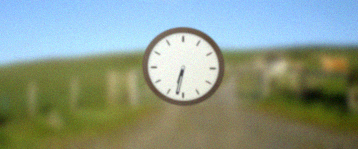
{"hour": 6, "minute": 32}
